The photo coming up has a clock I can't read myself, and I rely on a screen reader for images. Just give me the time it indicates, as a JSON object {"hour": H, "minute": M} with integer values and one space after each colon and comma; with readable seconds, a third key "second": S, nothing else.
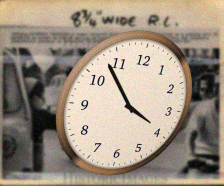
{"hour": 3, "minute": 53}
